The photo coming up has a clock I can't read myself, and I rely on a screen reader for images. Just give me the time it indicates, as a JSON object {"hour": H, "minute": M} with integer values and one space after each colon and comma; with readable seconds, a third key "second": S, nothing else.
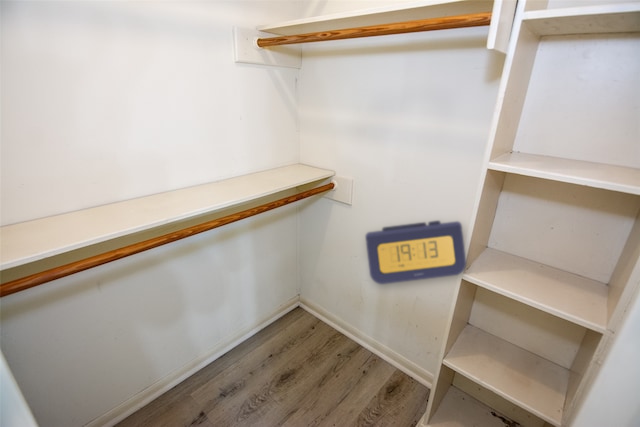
{"hour": 19, "minute": 13}
